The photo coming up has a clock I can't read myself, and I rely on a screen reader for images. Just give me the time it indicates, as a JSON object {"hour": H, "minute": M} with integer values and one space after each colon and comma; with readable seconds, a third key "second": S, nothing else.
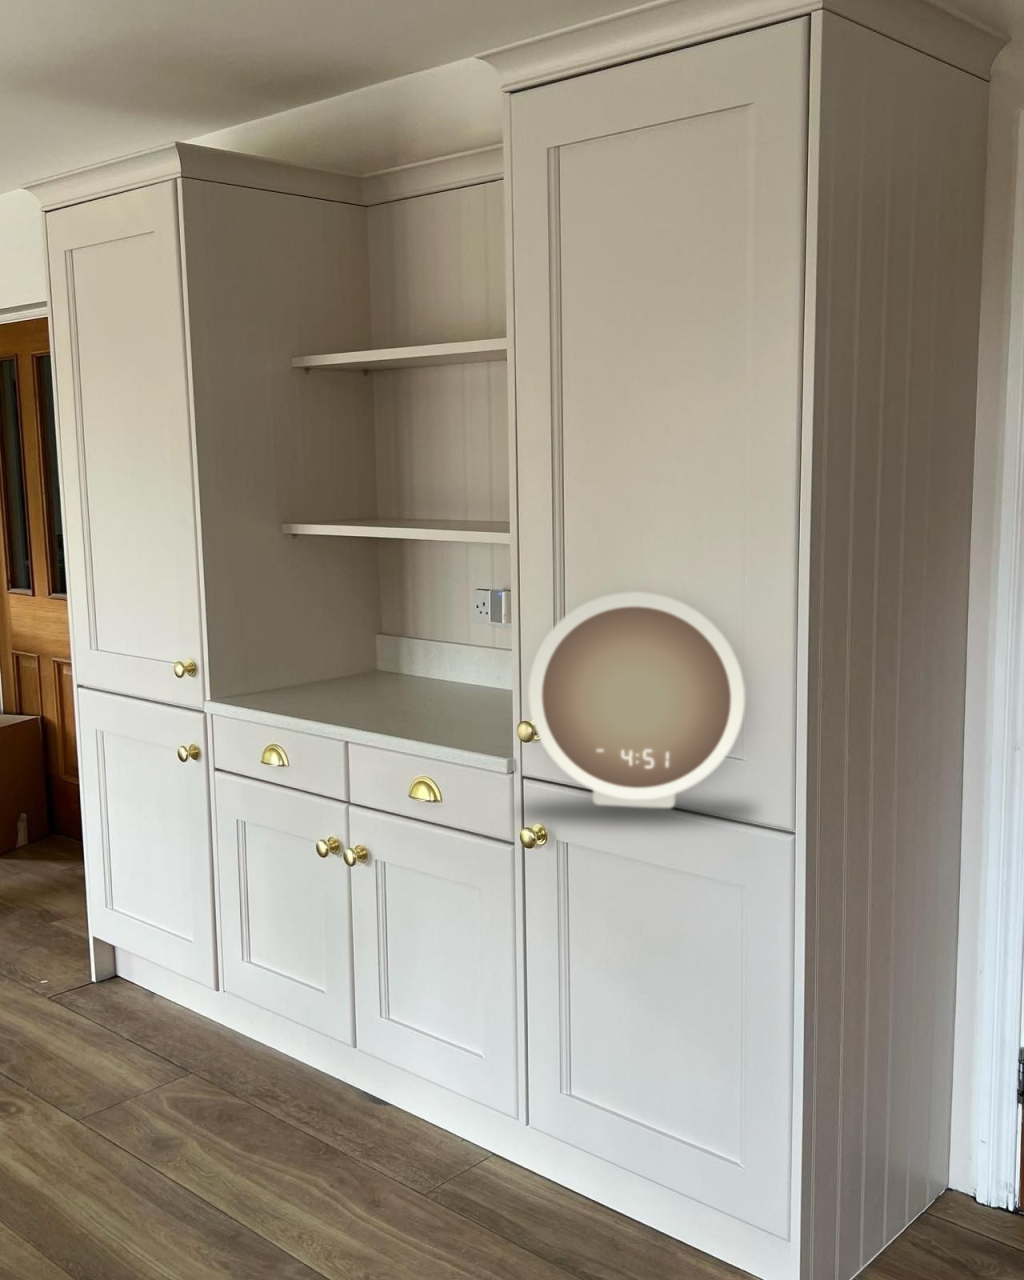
{"hour": 4, "minute": 51}
